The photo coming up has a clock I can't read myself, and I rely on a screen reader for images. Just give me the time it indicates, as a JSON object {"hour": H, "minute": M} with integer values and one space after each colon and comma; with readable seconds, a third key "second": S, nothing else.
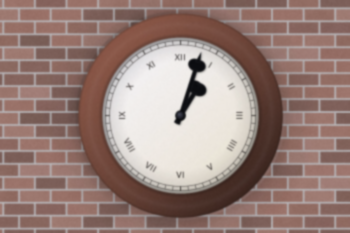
{"hour": 1, "minute": 3}
